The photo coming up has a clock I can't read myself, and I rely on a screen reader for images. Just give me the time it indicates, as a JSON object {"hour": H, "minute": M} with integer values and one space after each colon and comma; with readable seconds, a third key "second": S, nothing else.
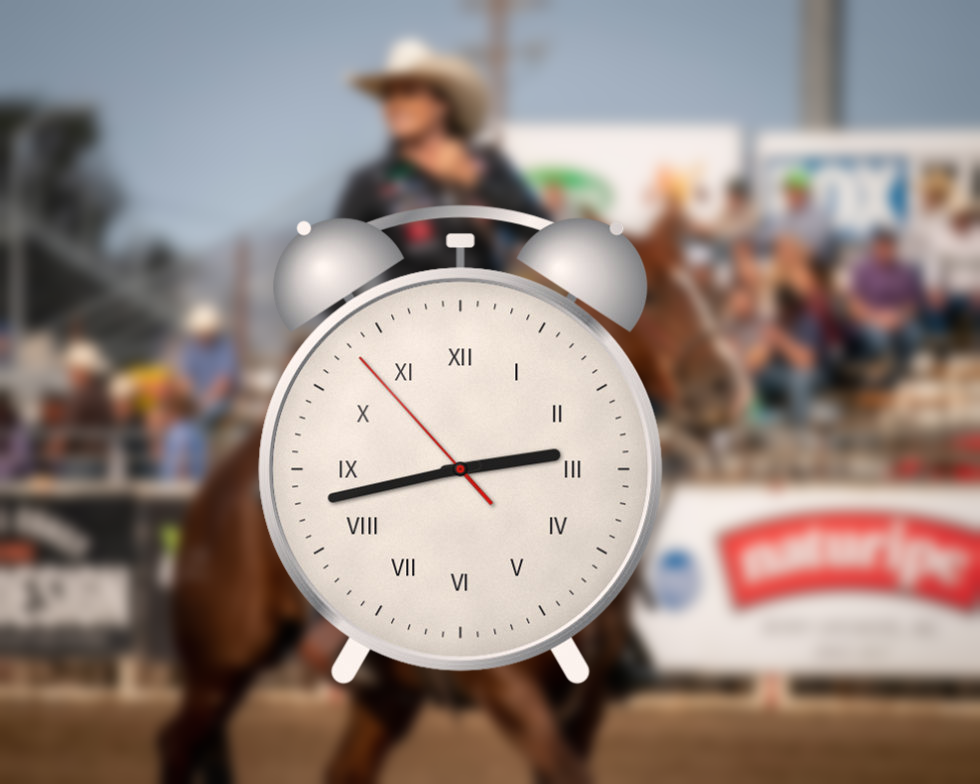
{"hour": 2, "minute": 42, "second": 53}
